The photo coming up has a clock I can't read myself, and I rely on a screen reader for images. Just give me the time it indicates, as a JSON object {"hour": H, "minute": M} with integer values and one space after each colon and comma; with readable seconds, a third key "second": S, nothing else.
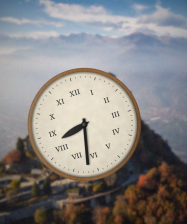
{"hour": 8, "minute": 32}
